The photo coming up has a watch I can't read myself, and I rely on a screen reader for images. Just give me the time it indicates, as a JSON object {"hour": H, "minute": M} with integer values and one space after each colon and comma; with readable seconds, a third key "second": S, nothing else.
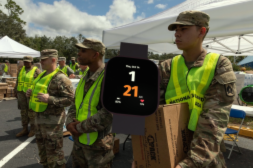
{"hour": 1, "minute": 21}
